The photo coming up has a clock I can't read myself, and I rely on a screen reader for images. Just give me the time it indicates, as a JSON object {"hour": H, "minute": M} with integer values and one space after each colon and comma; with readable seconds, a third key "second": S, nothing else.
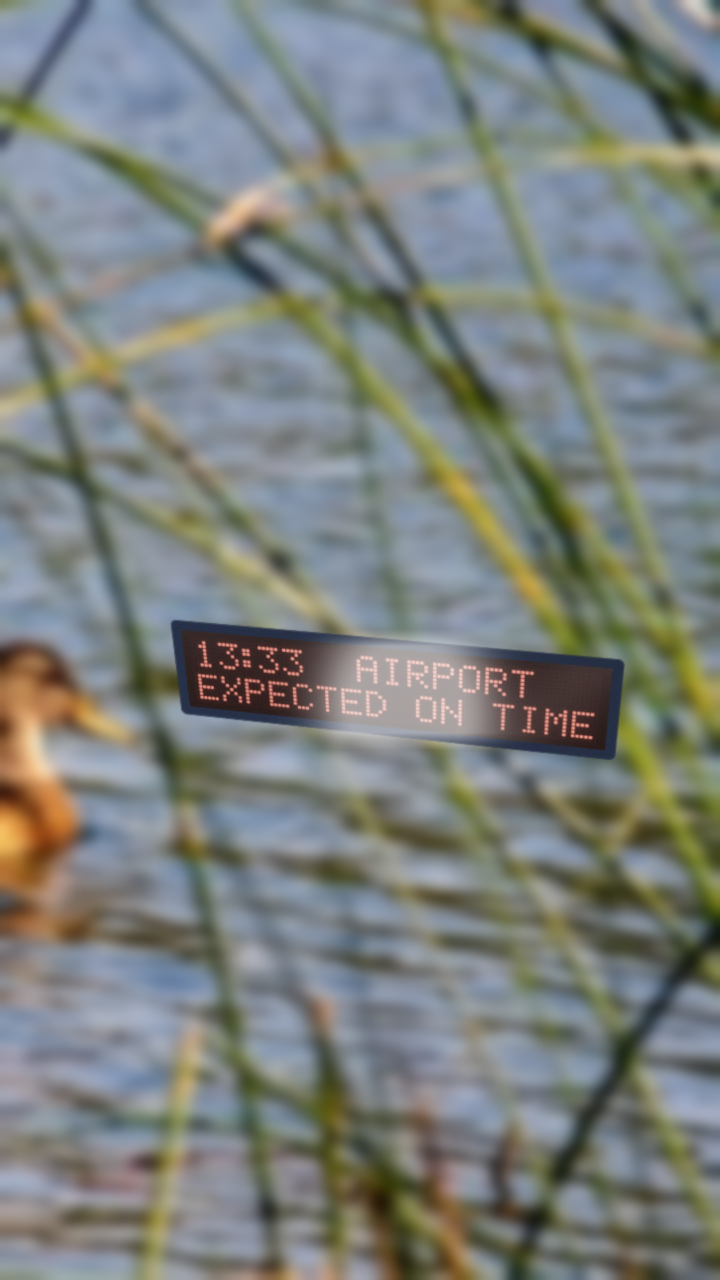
{"hour": 13, "minute": 33}
